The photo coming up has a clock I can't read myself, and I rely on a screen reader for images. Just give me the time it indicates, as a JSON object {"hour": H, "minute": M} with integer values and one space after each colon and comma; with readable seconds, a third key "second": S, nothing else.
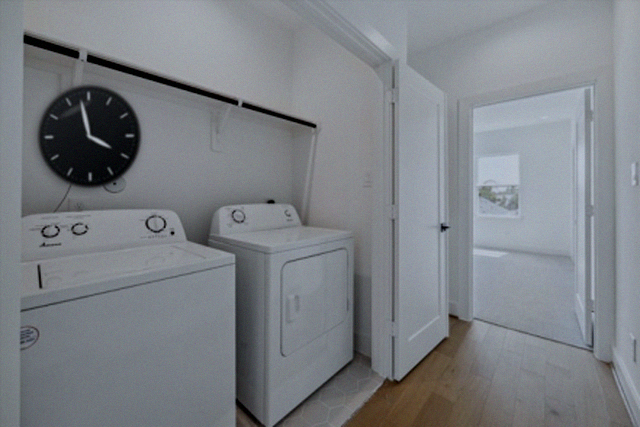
{"hour": 3, "minute": 58}
